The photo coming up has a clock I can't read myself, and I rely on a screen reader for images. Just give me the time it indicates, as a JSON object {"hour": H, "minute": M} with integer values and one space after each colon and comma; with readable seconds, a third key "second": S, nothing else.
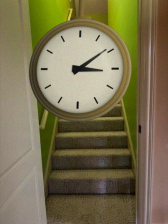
{"hour": 3, "minute": 9}
